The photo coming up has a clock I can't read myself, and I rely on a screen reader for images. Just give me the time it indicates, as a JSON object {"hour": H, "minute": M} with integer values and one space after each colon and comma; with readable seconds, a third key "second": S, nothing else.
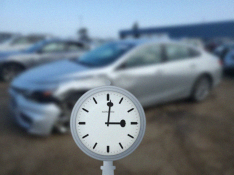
{"hour": 3, "minute": 1}
